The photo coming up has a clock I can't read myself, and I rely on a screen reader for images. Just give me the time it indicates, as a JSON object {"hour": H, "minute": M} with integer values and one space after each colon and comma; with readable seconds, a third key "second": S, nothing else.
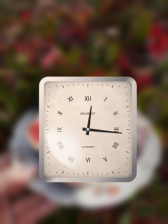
{"hour": 12, "minute": 16}
